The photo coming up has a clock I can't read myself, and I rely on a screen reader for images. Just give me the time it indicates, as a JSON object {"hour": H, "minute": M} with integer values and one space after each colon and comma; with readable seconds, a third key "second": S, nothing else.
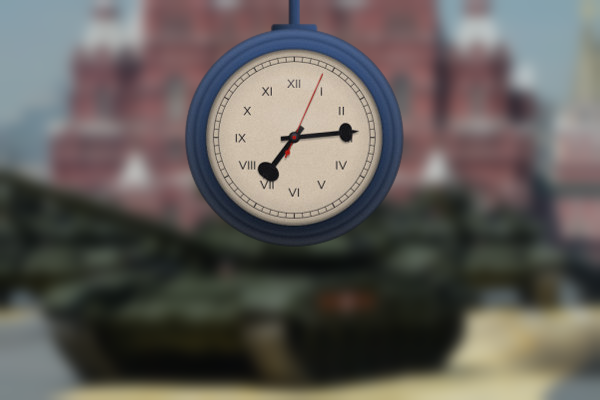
{"hour": 7, "minute": 14, "second": 4}
